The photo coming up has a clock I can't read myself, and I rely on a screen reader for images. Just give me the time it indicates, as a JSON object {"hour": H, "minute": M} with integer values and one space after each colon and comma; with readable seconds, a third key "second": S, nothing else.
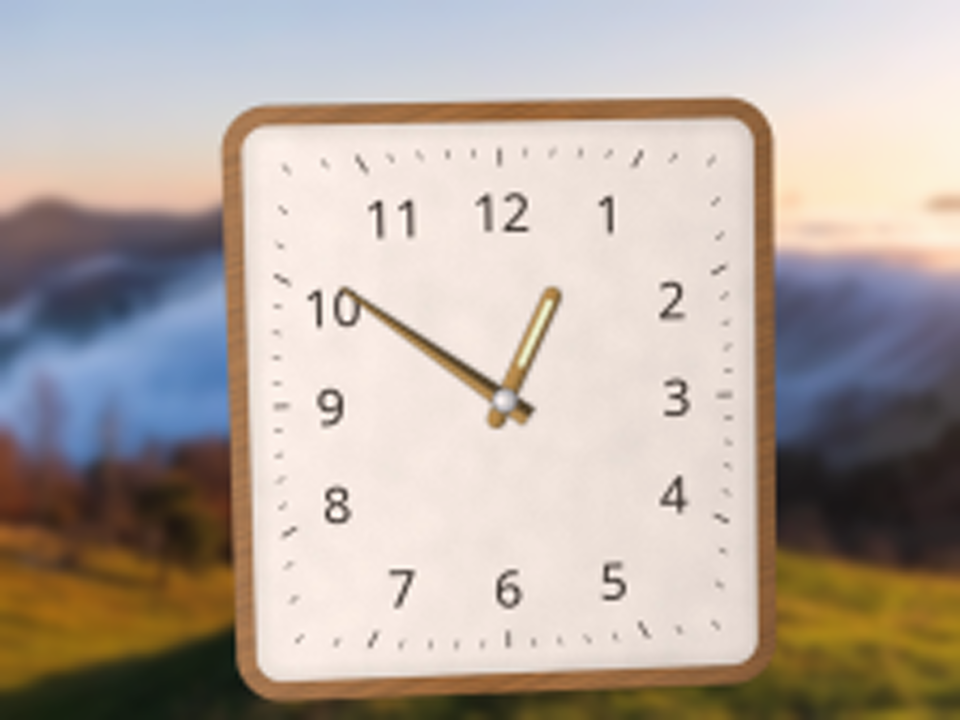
{"hour": 12, "minute": 51}
